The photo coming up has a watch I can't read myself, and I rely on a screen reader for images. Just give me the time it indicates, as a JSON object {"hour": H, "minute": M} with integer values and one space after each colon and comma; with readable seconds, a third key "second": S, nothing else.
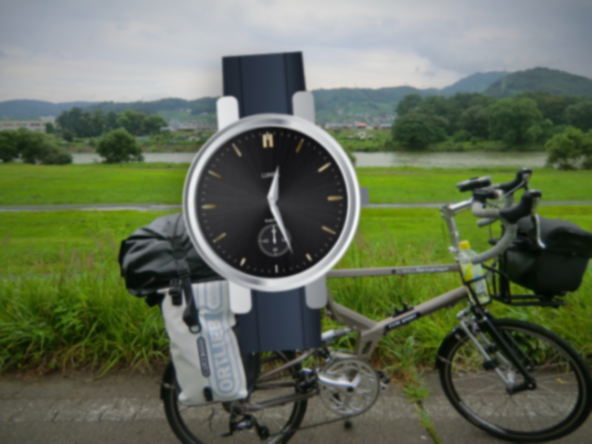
{"hour": 12, "minute": 27}
